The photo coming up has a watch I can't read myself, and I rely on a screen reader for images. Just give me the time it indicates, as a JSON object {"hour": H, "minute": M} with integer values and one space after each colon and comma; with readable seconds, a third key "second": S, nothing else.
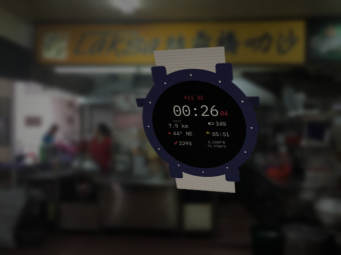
{"hour": 0, "minute": 26}
